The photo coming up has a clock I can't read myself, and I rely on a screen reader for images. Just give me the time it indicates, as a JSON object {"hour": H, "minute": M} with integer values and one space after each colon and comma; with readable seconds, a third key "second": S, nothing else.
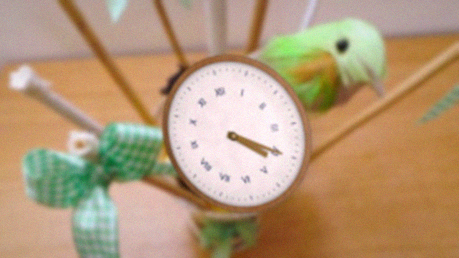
{"hour": 4, "minute": 20}
